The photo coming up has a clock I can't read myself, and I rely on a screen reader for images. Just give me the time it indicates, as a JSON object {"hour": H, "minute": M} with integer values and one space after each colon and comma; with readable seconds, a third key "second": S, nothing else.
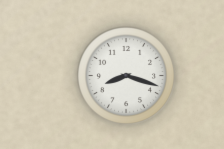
{"hour": 8, "minute": 18}
